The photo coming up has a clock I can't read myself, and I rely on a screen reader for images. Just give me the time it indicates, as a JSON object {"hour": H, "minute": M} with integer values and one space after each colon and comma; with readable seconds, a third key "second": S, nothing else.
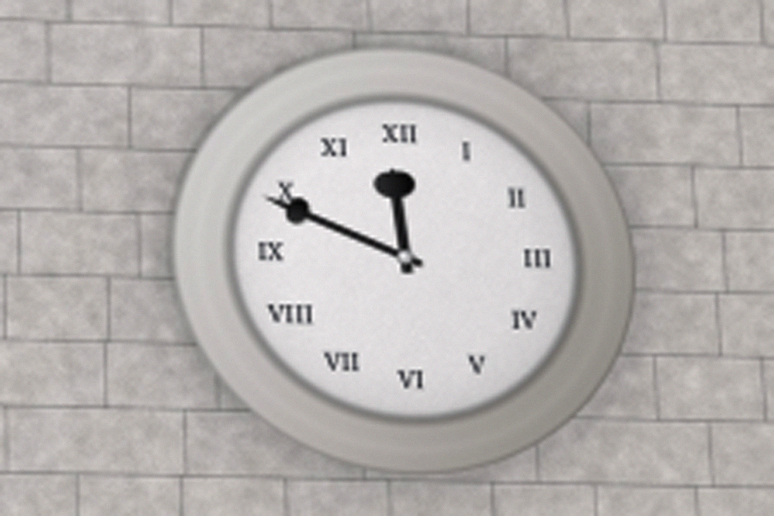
{"hour": 11, "minute": 49}
